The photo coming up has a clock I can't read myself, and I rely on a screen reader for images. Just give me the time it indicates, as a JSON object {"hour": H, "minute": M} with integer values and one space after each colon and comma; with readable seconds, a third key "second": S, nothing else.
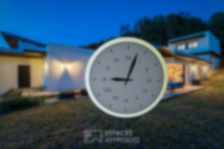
{"hour": 9, "minute": 3}
